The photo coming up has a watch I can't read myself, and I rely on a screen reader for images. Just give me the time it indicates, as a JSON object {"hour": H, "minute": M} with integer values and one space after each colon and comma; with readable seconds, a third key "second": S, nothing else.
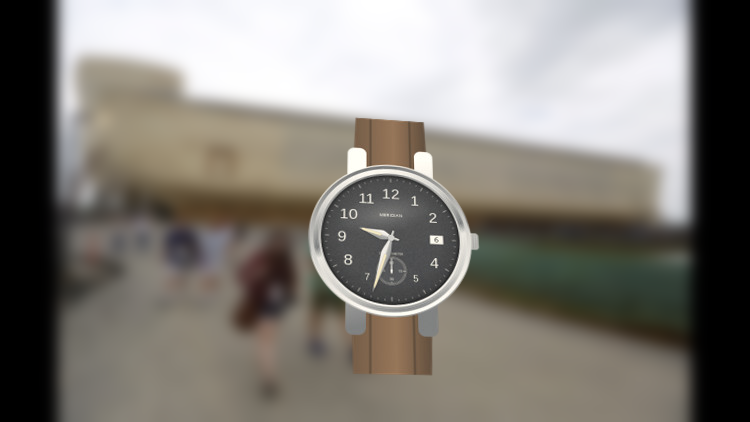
{"hour": 9, "minute": 33}
